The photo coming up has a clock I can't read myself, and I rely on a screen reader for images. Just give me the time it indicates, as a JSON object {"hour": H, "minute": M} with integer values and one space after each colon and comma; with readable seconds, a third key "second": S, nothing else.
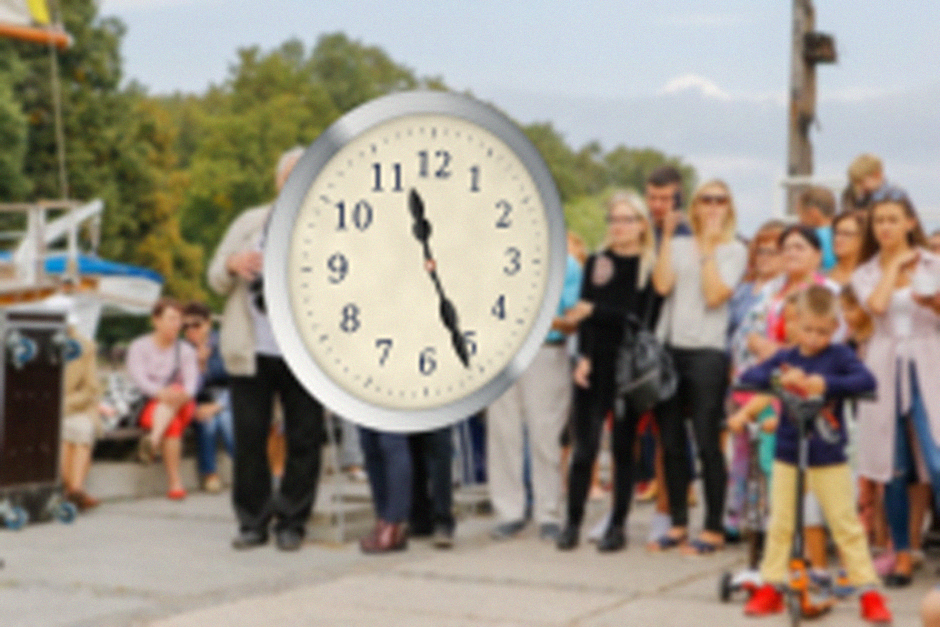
{"hour": 11, "minute": 26}
